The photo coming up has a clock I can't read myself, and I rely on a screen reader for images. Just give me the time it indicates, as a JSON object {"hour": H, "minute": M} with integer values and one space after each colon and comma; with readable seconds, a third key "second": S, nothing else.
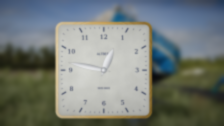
{"hour": 12, "minute": 47}
